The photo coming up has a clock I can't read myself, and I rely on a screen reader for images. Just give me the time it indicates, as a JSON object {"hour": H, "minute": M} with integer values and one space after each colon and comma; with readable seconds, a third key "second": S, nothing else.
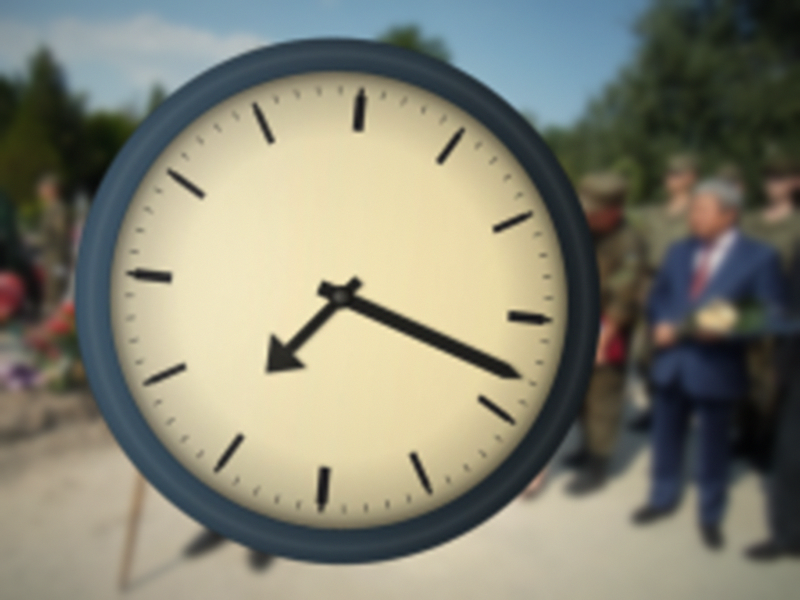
{"hour": 7, "minute": 18}
